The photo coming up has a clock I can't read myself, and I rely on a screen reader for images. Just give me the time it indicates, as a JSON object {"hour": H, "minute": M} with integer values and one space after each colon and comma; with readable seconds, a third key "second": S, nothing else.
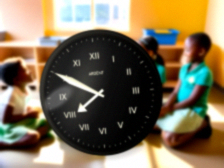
{"hour": 7, "minute": 50}
